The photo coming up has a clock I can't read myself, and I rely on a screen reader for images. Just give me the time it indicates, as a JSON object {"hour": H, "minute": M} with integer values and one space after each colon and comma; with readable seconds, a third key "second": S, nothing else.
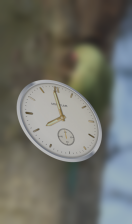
{"hour": 7, "minute": 59}
